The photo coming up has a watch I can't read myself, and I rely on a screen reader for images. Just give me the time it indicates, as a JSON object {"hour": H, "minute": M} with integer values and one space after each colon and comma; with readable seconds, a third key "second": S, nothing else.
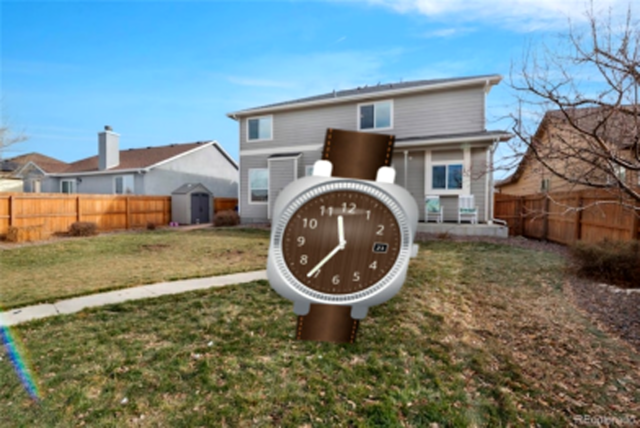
{"hour": 11, "minute": 36}
